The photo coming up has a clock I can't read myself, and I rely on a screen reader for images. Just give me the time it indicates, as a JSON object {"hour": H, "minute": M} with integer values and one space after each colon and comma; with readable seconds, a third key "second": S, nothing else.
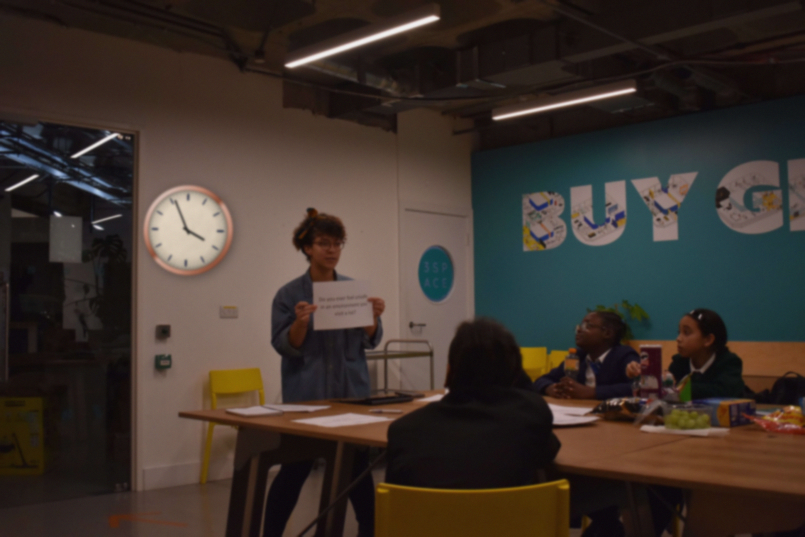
{"hour": 3, "minute": 56}
